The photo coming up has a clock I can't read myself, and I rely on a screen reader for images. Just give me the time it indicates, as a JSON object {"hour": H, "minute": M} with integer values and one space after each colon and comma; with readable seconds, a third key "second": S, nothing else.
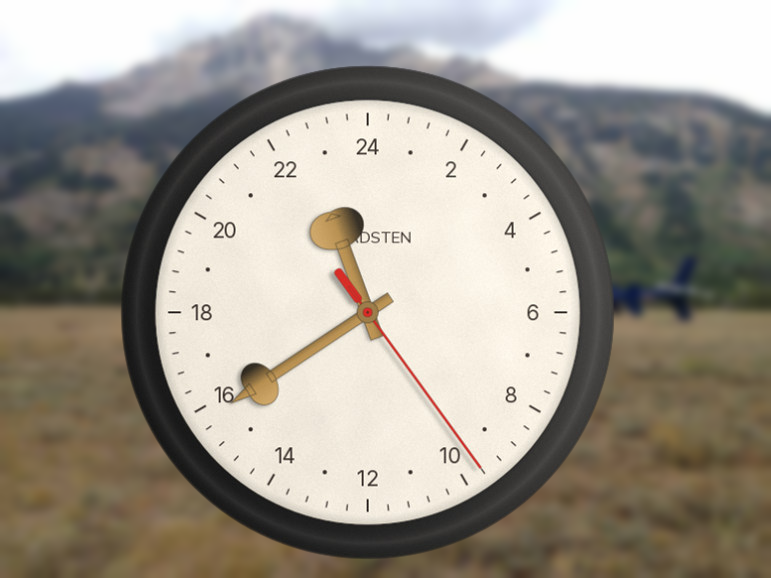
{"hour": 22, "minute": 39, "second": 24}
